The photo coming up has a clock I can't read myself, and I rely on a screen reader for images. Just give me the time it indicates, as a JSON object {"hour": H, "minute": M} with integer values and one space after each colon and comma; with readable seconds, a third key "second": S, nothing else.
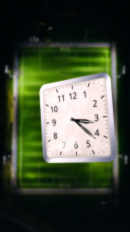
{"hour": 3, "minute": 22}
